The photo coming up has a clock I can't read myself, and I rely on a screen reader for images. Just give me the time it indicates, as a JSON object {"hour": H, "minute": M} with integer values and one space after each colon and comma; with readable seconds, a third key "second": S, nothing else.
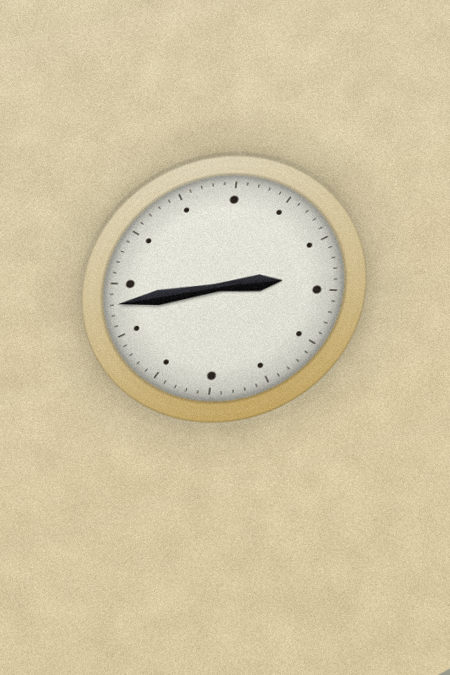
{"hour": 2, "minute": 43}
